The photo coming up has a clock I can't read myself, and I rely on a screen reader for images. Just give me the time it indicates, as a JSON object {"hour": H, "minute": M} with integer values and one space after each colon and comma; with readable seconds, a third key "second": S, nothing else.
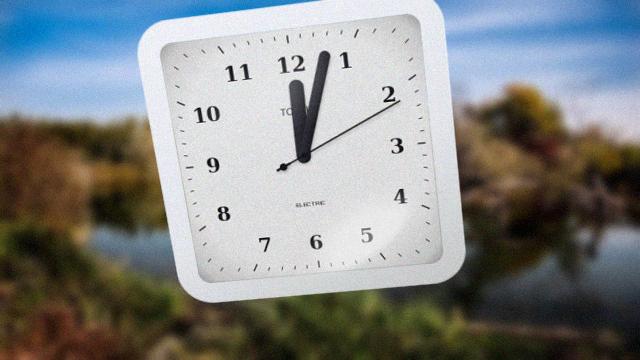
{"hour": 12, "minute": 3, "second": 11}
